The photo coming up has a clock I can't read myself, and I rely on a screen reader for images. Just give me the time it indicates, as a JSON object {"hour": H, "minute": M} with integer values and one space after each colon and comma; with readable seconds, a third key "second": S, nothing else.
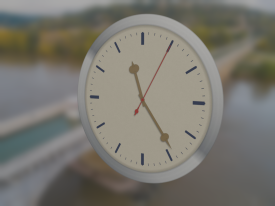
{"hour": 11, "minute": 24, "second": 5}
